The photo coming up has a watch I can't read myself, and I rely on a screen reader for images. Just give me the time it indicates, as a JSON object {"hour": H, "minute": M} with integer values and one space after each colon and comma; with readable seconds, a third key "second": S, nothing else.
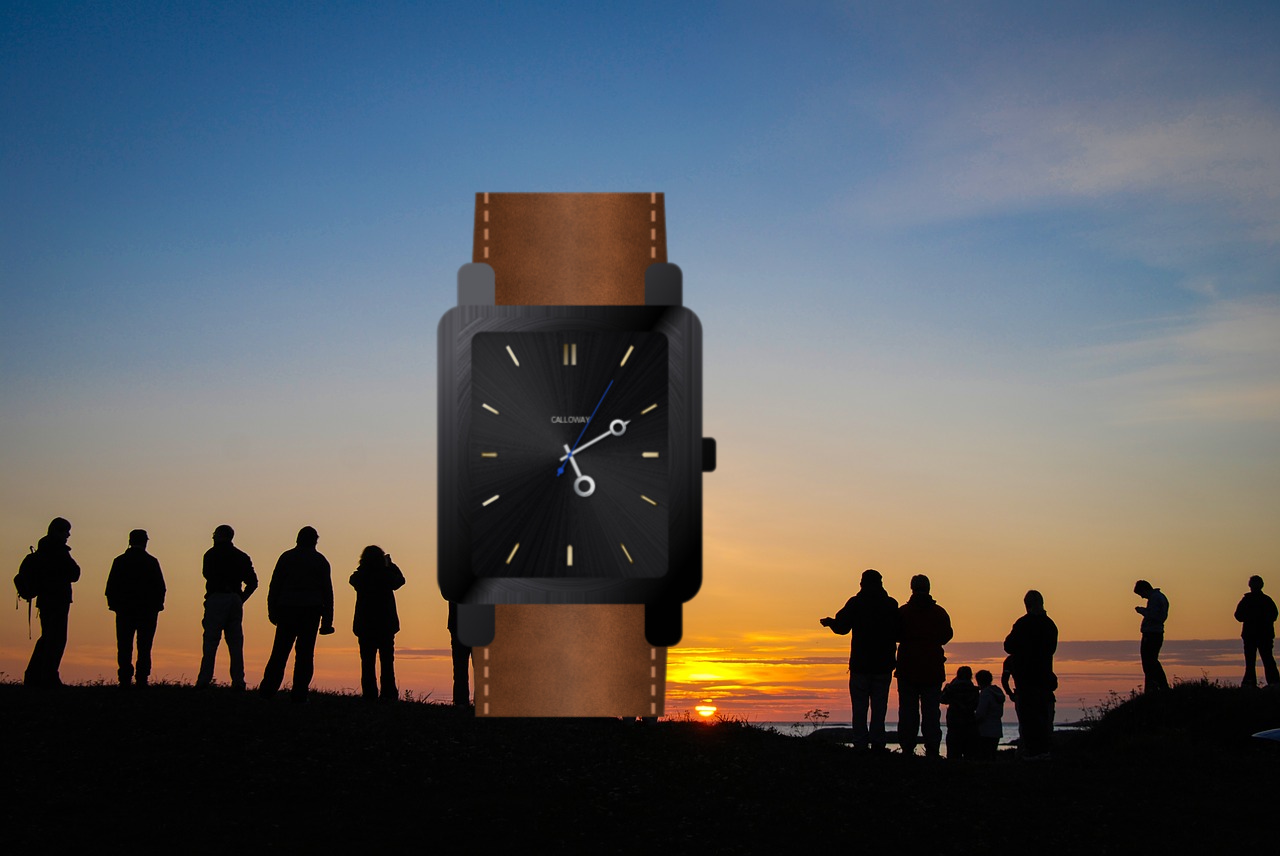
{"hour": 5, "minute": 10, "second": 5}
